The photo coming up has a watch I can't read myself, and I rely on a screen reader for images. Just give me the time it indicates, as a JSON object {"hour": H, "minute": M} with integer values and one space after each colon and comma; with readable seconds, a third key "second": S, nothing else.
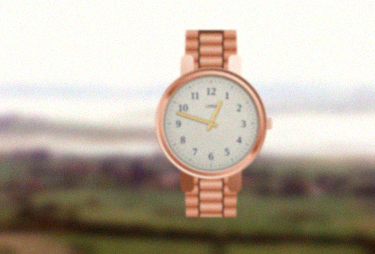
{"hour": 12, "minute": 48}
